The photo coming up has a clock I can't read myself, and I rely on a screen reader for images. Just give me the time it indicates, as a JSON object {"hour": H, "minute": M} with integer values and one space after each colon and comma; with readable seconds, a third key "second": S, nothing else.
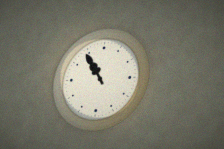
{"hour": 10, "minute": 54}
